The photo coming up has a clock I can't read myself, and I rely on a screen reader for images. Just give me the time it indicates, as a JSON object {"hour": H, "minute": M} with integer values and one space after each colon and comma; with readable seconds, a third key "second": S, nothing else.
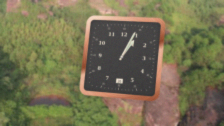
{"hour": 1, "minute": 4}
